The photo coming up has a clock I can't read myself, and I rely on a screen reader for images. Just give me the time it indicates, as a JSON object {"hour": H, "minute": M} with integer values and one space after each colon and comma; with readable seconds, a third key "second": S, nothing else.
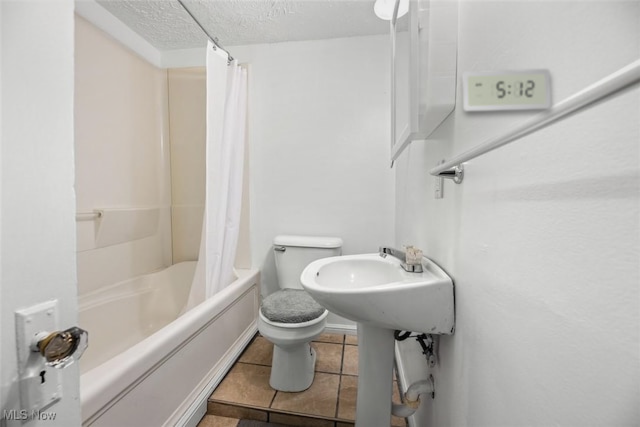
{"hour": 5, "minute": 12}
